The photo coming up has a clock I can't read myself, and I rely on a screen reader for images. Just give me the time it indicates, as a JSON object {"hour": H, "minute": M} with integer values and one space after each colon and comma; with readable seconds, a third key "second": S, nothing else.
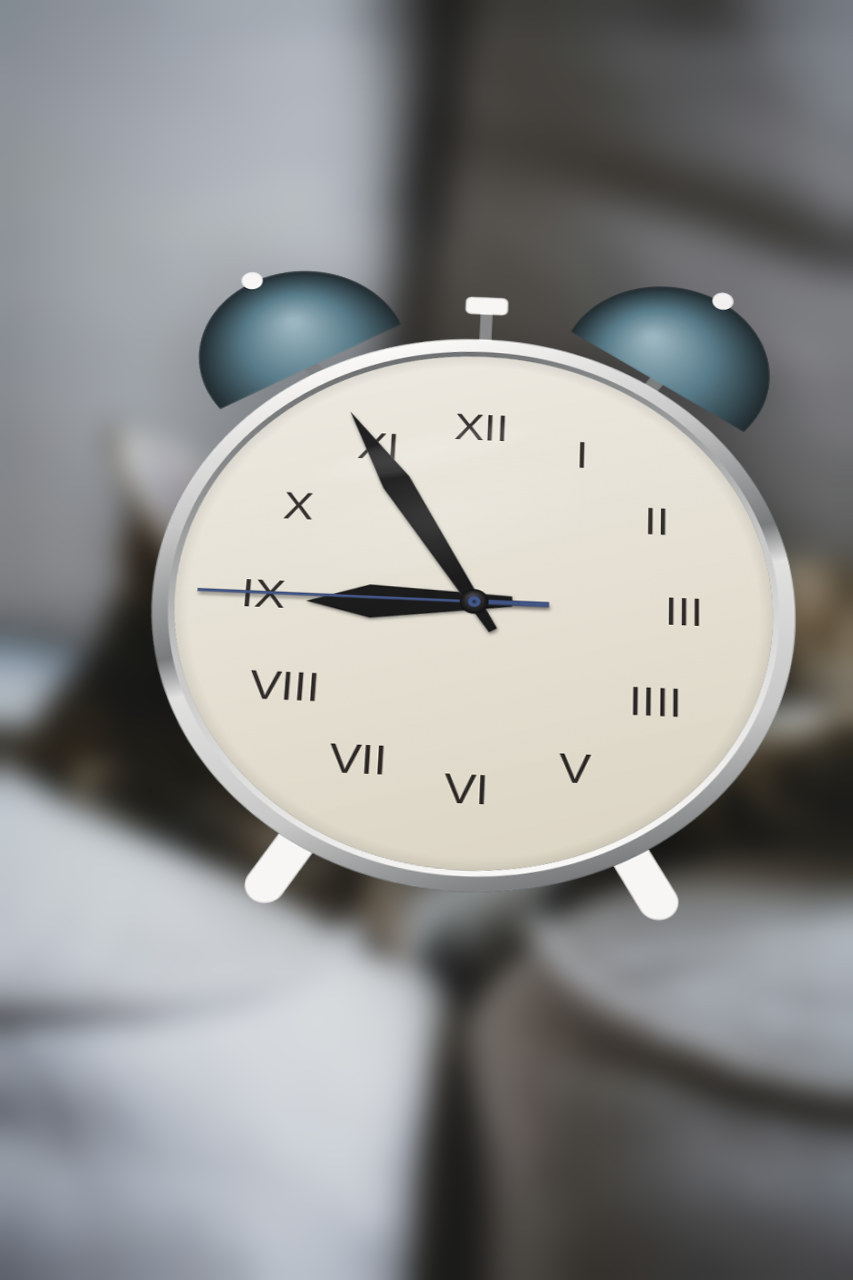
{"hour": 8, "minute": 54, "second": 45}
